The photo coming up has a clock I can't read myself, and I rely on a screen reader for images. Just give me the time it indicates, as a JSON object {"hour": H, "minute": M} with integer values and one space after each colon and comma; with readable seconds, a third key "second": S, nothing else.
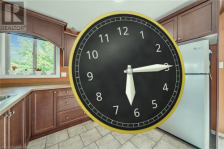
{"hour": 6, "minute": 15}
